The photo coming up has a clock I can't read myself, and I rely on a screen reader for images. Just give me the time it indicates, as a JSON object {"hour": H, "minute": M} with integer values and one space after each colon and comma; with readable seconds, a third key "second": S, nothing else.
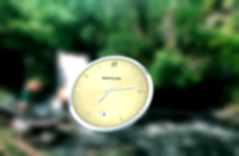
{"hour": 7, "minute": 13}
